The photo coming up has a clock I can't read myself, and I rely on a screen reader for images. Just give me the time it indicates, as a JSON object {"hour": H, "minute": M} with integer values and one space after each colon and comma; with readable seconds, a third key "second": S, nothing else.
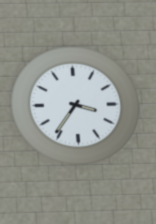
{"hour": 3, "minute": 36}
